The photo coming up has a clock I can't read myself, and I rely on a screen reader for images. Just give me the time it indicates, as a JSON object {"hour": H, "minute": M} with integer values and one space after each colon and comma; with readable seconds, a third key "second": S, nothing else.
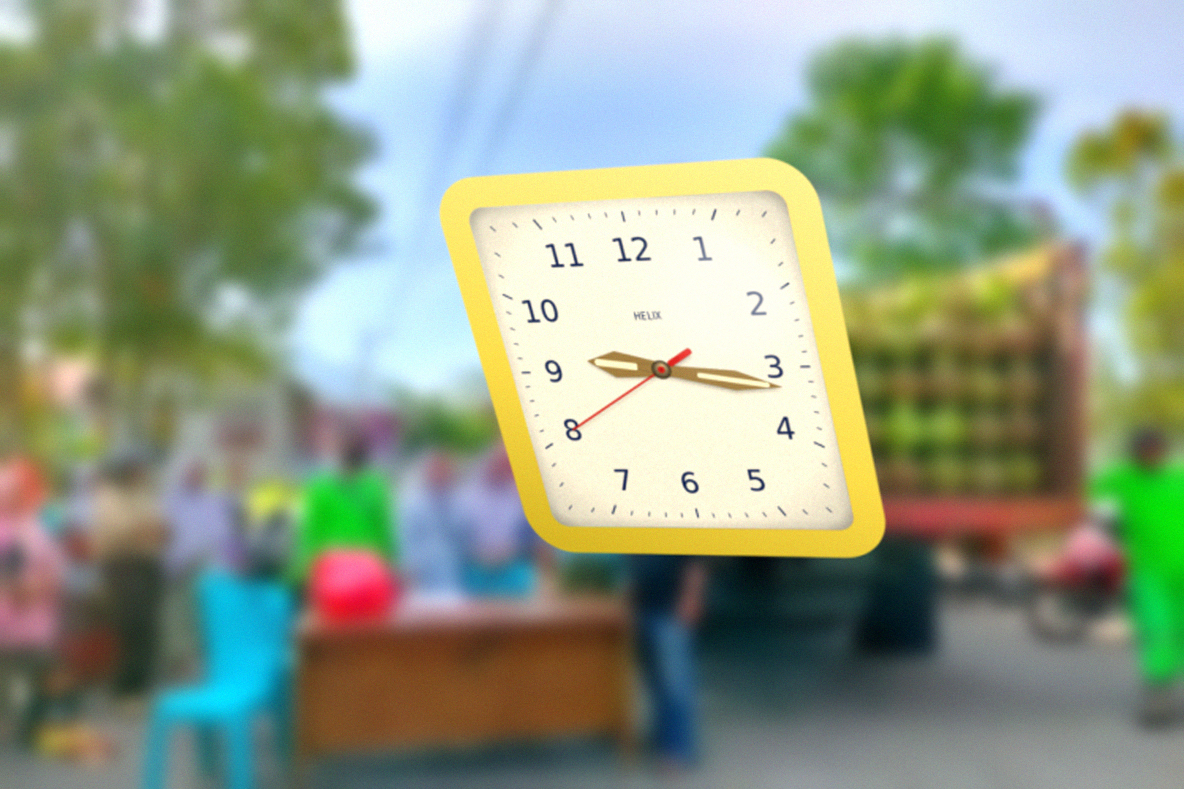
{"hour": 9, "minute": 16, "second": 40}
